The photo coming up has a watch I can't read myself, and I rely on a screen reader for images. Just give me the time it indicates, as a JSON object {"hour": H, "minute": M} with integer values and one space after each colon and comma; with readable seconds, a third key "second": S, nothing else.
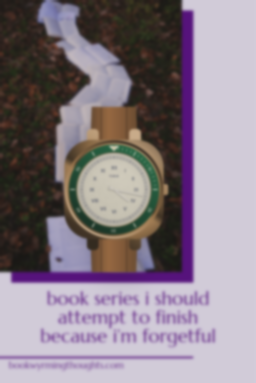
{"hour": 4, "minute": 17}
